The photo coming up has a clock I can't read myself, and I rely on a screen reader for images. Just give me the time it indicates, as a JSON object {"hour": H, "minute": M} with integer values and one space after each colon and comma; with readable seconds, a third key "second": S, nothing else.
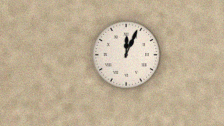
{"hour": 12, "minute": 4}
